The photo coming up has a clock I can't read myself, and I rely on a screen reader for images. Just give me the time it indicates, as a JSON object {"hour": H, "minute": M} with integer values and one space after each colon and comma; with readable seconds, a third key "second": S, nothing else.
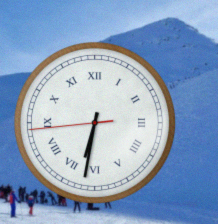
{"hour": 6, "minute": 31, "second": 44}
